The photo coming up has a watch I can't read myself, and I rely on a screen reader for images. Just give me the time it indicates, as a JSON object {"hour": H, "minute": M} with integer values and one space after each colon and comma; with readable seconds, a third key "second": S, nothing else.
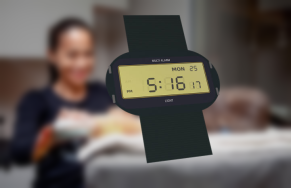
{"hour": 5, "minute": 16, "second": 17}
